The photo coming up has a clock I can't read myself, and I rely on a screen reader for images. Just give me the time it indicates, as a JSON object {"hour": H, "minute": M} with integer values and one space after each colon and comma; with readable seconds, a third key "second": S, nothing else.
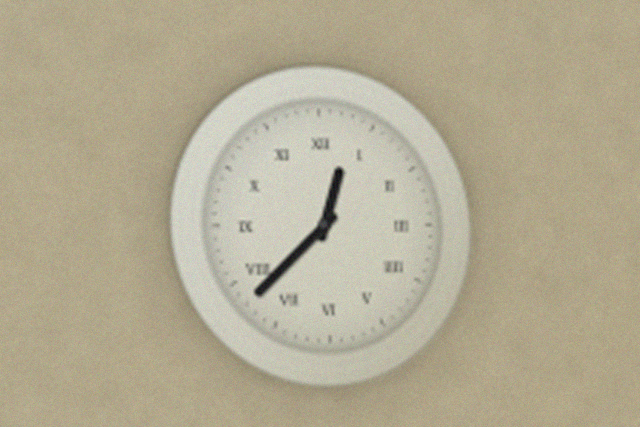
{"hour": 12, "minute": 38}
